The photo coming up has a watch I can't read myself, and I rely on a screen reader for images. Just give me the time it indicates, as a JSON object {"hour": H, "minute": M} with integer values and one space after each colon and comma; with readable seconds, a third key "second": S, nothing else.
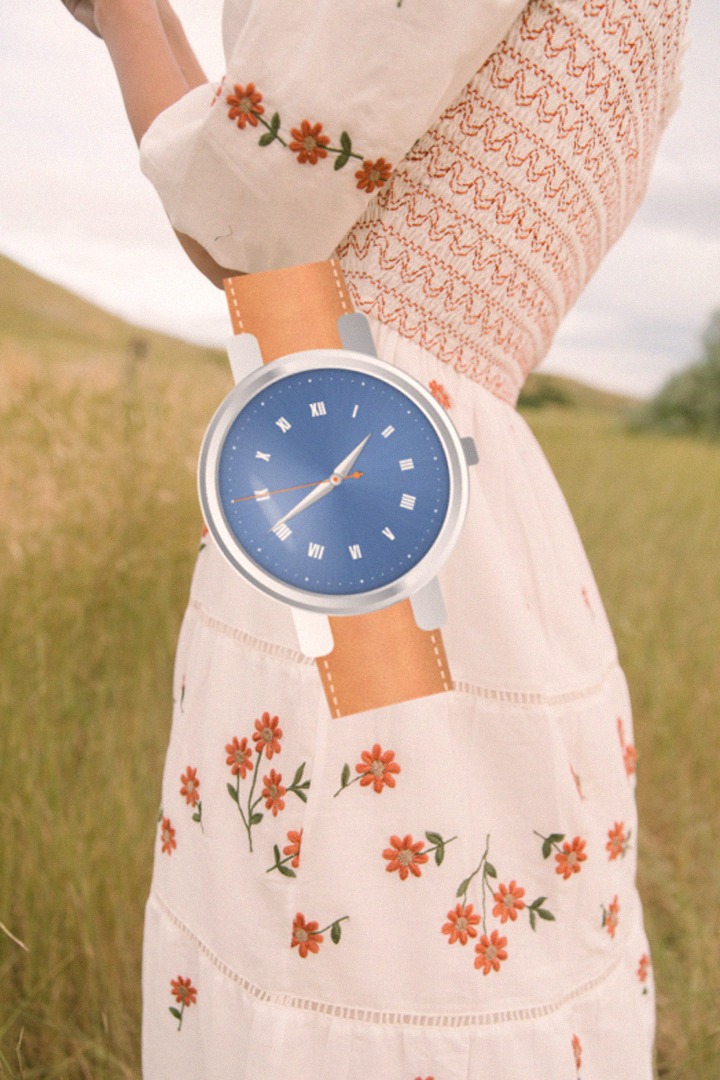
{"hour": 1, "minute": 40, "second": 45}
